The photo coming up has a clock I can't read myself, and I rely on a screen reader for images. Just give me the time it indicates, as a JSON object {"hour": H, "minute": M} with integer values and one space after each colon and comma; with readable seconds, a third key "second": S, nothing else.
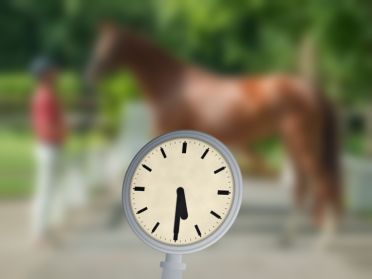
{"hour": 5, "minute": 30}
